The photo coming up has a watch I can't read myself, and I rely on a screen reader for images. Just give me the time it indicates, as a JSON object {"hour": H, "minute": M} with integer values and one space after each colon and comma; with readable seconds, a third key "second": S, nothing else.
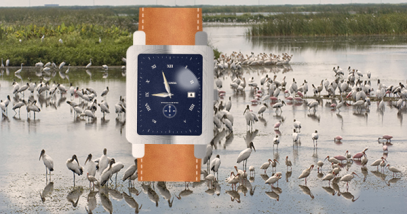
{"hour": 8, "minute": 57}
